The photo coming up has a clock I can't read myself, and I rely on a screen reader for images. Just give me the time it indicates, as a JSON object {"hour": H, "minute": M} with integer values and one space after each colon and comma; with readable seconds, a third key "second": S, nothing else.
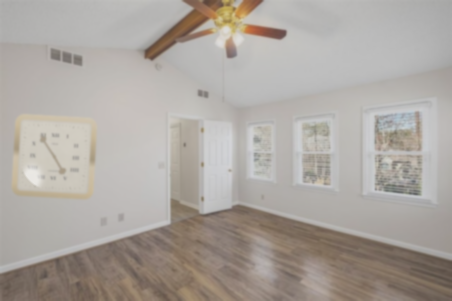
{"hour": 4, "minute": 54}
